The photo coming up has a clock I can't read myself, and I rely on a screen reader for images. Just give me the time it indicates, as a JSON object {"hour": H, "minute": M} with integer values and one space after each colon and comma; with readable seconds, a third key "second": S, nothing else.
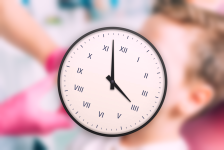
{"hour": 3, "minute": 57}
